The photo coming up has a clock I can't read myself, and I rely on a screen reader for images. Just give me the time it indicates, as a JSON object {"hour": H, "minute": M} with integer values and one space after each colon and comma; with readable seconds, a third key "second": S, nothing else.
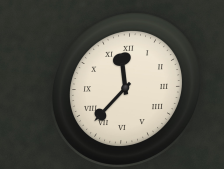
{"hour": 11, "minute": 37}
